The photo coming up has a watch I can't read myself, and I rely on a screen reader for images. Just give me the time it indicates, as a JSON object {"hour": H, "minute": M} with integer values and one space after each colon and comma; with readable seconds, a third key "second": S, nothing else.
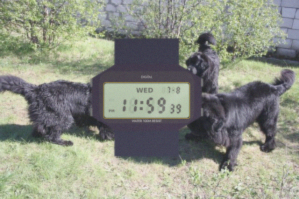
{"hour": 11, "minute": 59, "second": 39}
